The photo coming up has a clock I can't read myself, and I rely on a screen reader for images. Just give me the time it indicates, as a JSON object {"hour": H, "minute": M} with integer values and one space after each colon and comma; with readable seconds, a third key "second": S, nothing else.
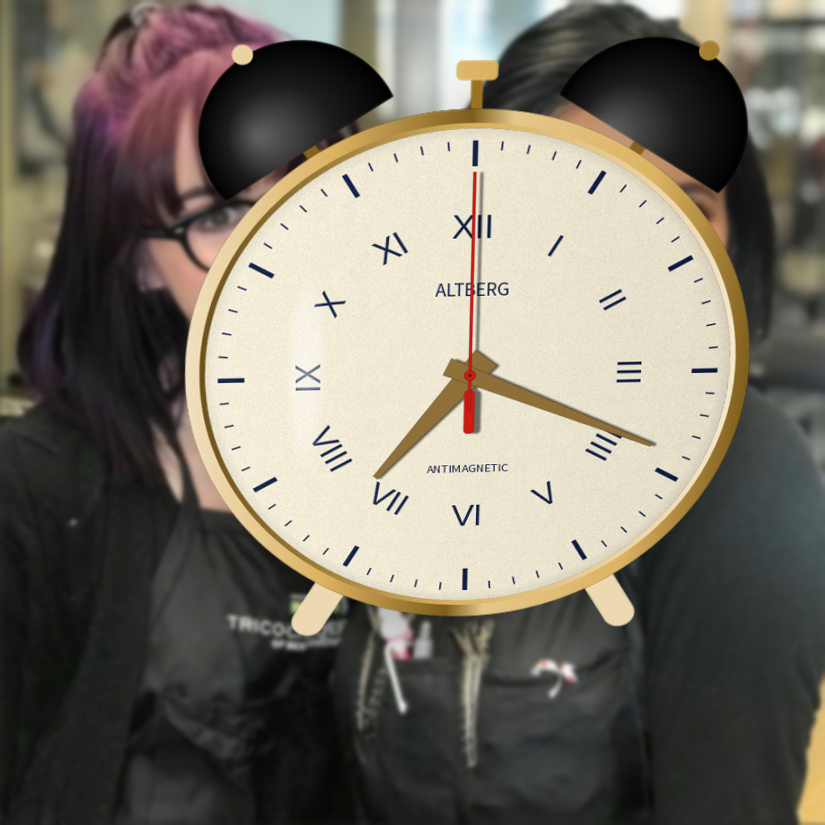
{"hour": 7, "minute": 19, "second": 0}
